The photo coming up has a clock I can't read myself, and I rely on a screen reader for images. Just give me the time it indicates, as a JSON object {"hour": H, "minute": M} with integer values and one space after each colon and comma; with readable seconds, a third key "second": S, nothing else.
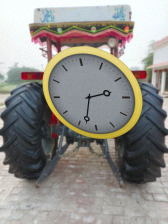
{"hour": 2, "minute": 33}
